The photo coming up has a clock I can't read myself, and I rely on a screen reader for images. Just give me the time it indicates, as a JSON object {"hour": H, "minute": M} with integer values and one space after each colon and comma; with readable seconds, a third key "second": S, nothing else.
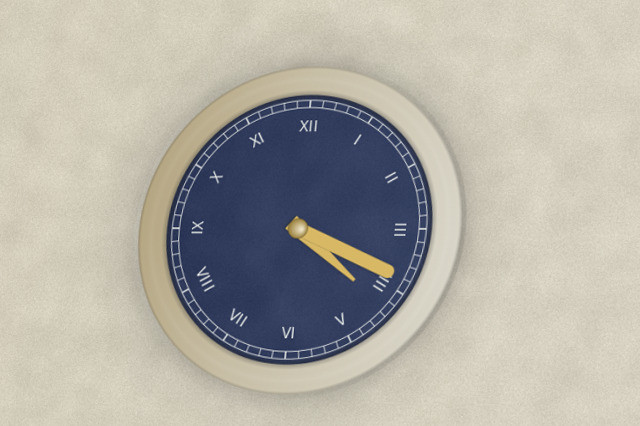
{"hour": 4, "minute": 19}
